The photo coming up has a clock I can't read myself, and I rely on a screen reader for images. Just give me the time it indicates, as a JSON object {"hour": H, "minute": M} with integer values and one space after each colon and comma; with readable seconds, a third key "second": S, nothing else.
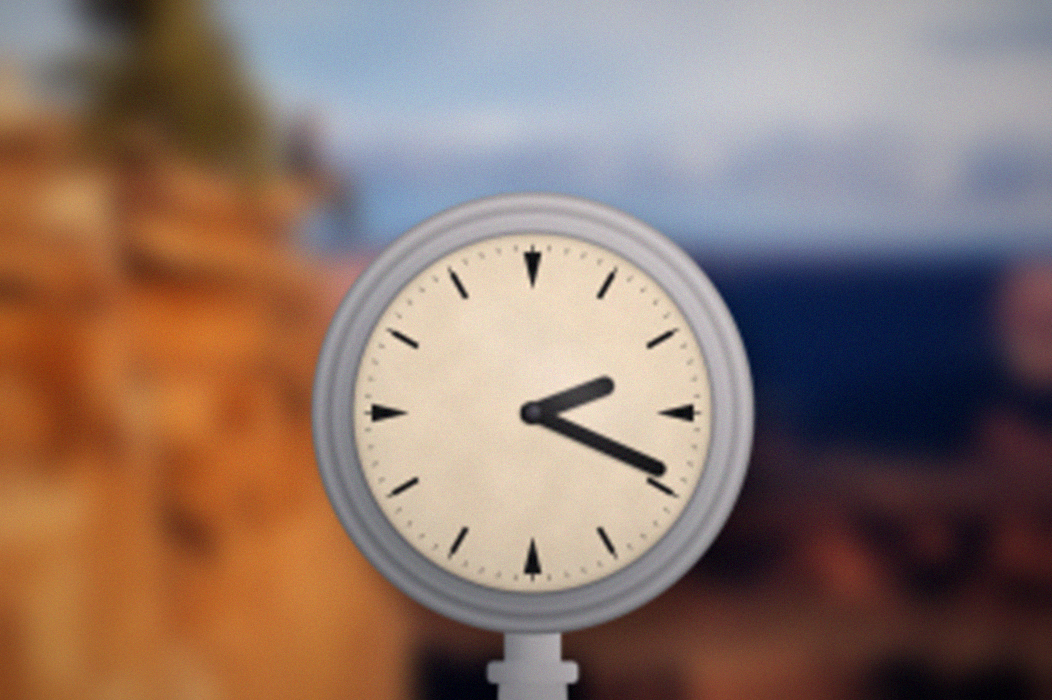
{"hour": 2, "minute": 19}
